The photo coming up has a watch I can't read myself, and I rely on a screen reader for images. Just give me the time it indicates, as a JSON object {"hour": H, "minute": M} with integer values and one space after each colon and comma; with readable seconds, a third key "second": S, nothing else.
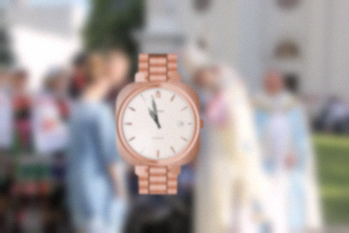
{"hour": 10, "minute": 58}
